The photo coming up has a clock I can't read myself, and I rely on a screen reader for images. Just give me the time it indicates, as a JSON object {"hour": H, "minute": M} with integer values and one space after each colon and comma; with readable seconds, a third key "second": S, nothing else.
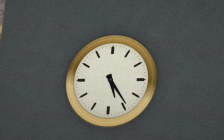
{"hour": 5, "minute": 24}
